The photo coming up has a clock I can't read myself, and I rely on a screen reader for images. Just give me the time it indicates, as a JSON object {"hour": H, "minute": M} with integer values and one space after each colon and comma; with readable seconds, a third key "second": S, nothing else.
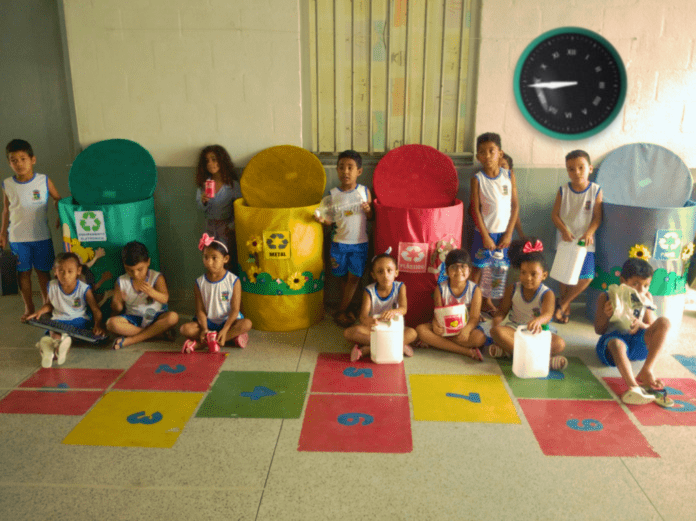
{"hour": 8, "minute": 44}
